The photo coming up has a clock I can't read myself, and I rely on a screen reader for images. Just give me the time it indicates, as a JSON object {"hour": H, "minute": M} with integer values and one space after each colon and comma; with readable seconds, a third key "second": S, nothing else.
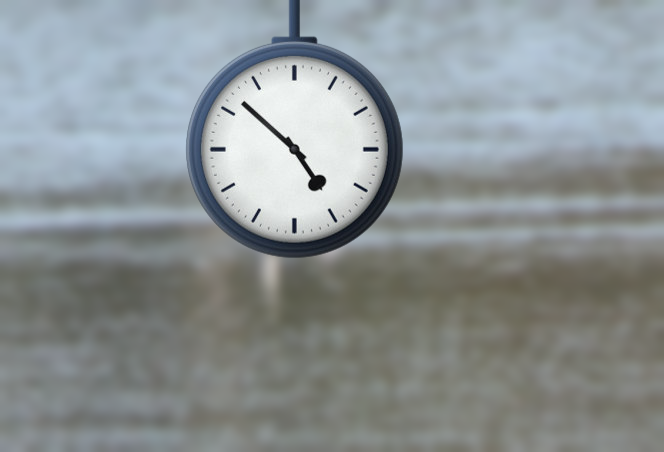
{"hour": 4, "minute": 52}
